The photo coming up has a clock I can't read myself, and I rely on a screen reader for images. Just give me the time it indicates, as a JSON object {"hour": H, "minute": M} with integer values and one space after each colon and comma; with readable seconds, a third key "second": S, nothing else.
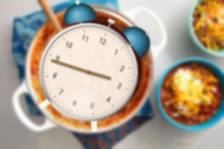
{"hour": 2, "minute": 44}
